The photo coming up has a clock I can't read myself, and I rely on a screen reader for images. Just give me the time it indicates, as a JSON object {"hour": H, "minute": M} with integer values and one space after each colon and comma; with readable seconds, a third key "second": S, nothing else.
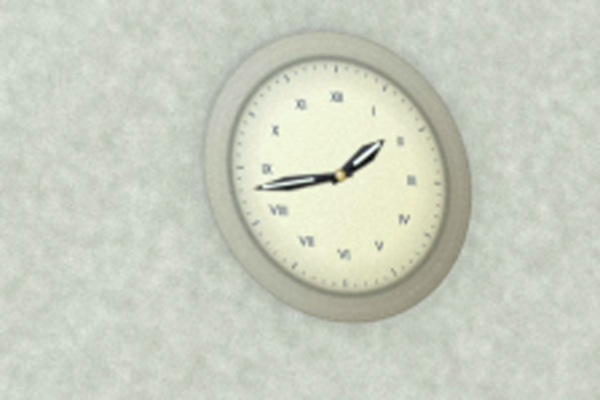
{"hour": 1, "minute": 43}
